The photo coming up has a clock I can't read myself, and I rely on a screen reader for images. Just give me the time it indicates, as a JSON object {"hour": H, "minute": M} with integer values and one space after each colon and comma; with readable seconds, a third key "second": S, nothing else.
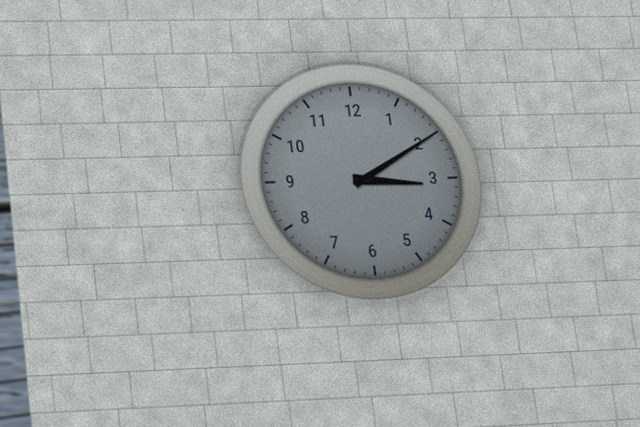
{"hour": 3, "minute": 10}
